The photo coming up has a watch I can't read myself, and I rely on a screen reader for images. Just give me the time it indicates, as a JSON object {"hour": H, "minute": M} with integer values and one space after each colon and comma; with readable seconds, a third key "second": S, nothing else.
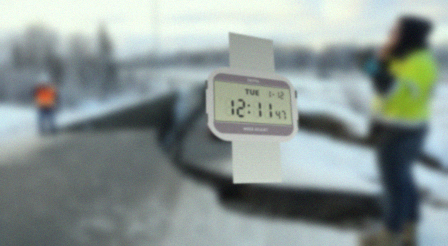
{"hour": 12, "minute": 11}
